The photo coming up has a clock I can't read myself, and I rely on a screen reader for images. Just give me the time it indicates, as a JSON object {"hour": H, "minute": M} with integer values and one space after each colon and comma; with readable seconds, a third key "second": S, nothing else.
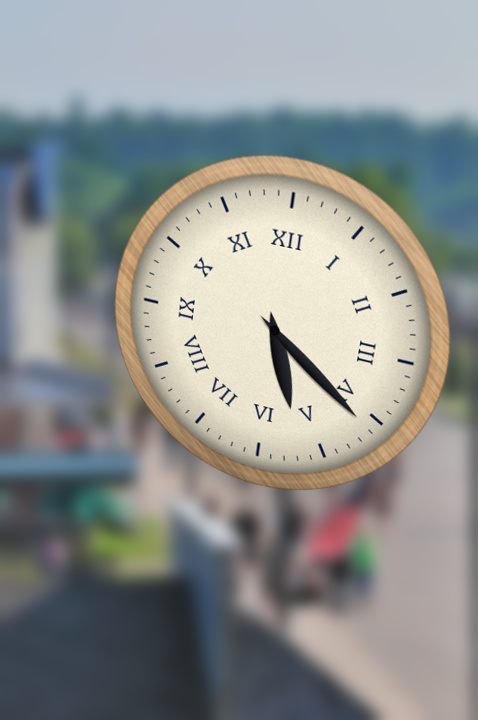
{"hour": 5, "minute": 21}
